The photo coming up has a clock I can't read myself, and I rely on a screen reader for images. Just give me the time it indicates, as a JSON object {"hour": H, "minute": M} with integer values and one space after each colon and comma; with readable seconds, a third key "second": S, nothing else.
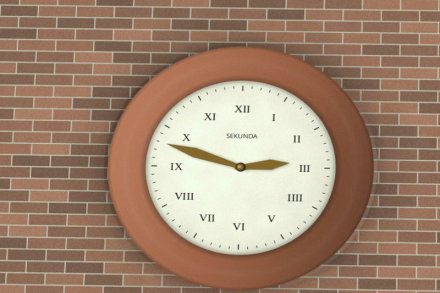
{"hour": 2, "minute": 48}
